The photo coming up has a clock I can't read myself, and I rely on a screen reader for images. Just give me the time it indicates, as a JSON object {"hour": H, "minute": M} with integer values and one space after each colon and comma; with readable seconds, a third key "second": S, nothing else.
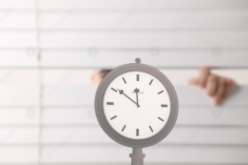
{"hour": 11, "minute": 51}
